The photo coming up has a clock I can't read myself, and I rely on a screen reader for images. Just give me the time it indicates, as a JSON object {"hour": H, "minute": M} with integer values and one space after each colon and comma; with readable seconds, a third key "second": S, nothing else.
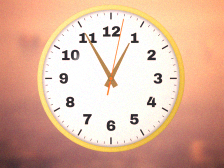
{"hour": 12, "minute": 55, "second": 2}
